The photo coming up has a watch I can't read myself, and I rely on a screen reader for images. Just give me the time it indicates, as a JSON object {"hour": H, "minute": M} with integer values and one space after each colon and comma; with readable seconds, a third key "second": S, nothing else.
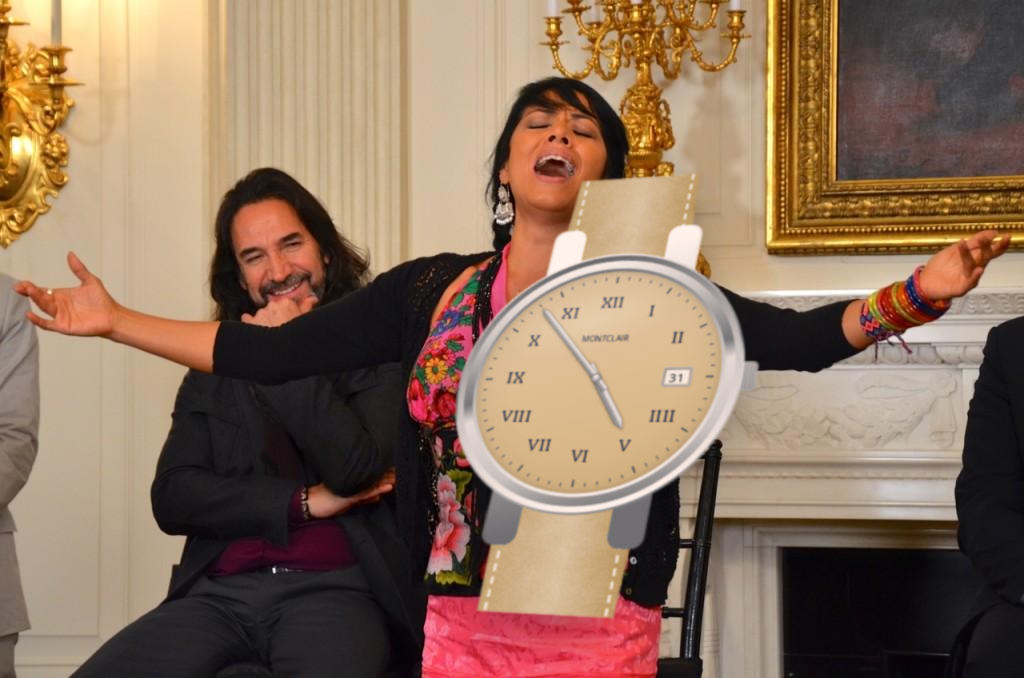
{"hour": 4, "minute": 53}
